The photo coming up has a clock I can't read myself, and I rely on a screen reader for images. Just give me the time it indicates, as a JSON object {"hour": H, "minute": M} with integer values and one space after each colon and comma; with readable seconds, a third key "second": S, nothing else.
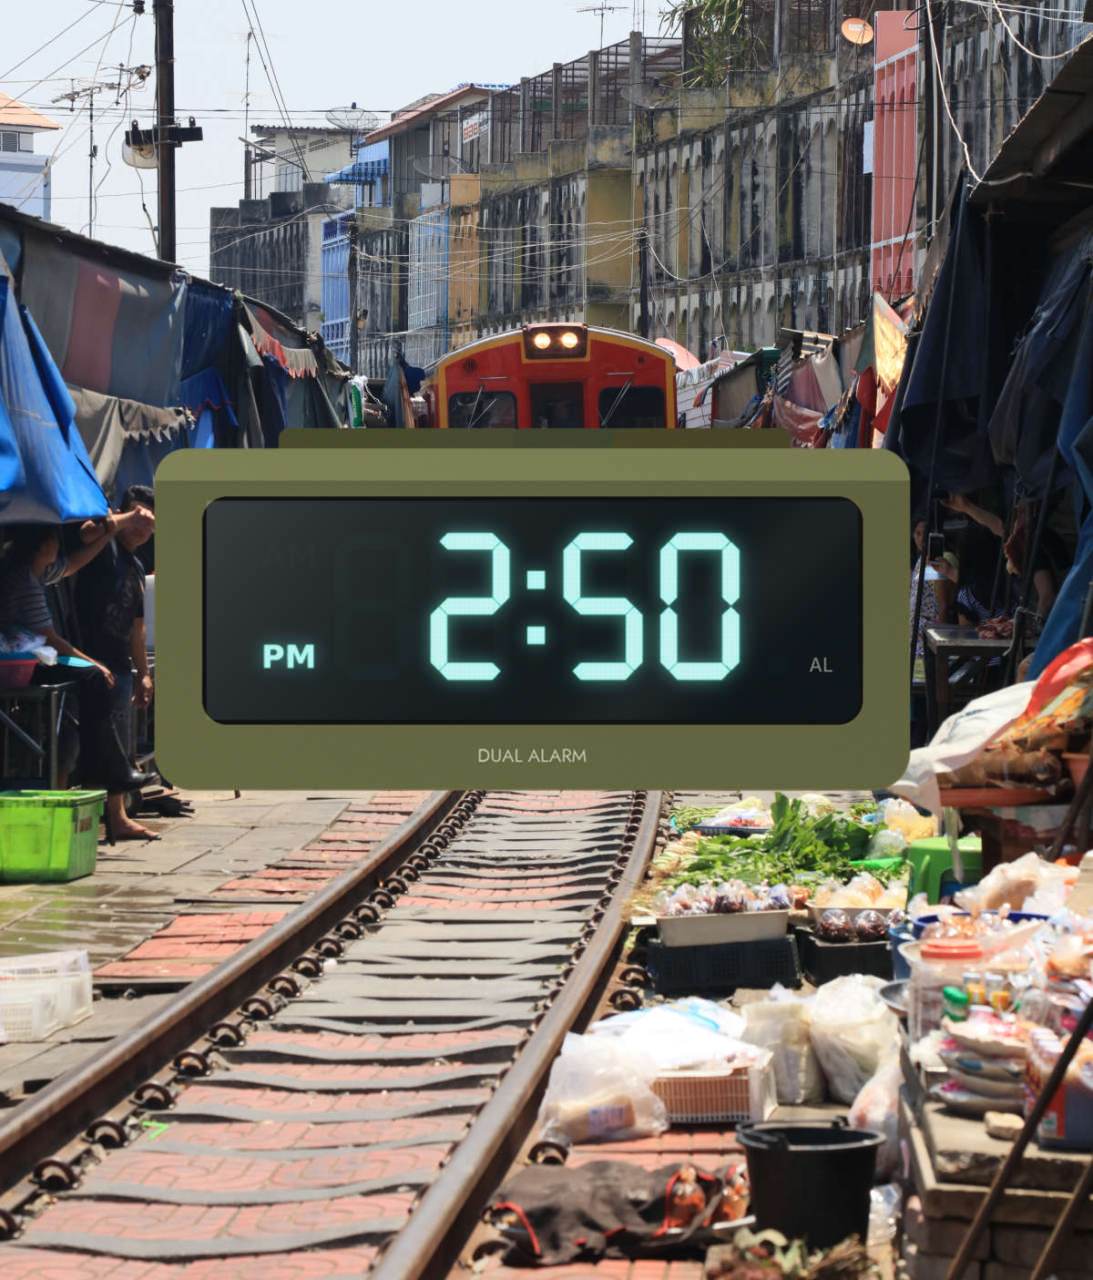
{"hour": 2, "minute": 50}
